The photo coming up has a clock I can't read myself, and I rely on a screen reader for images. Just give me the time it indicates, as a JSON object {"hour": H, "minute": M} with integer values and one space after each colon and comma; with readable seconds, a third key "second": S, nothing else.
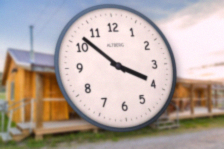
{"hour": 3, "minute": 52}
